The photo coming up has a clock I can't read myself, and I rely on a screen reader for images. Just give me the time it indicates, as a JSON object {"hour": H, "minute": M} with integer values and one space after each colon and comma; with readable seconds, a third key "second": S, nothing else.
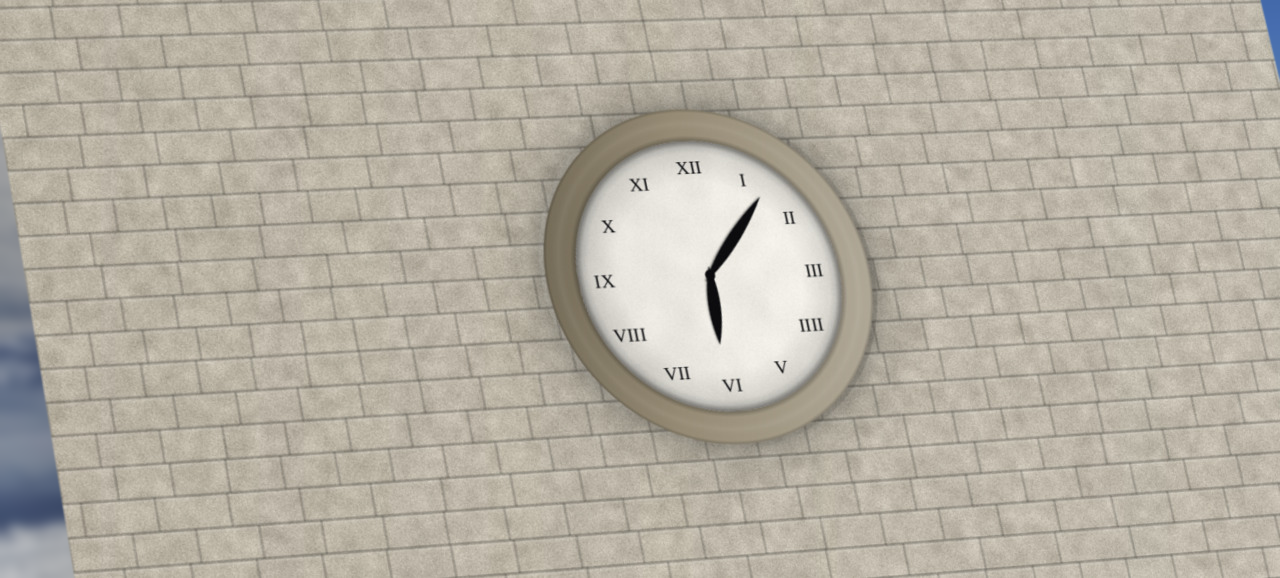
{"hour": 6, "minute": 7}
